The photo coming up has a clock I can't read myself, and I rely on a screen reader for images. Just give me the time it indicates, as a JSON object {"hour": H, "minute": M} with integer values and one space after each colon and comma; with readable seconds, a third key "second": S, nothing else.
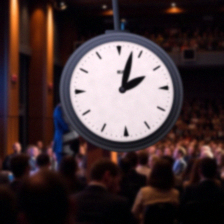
{"hour": 2, "minute": 3}
